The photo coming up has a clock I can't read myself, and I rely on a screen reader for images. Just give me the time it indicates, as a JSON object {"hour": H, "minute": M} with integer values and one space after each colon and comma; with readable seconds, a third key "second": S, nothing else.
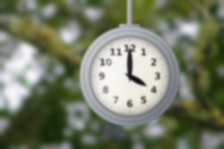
{"hour": 4, "minute": 0}
